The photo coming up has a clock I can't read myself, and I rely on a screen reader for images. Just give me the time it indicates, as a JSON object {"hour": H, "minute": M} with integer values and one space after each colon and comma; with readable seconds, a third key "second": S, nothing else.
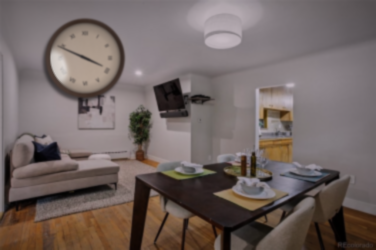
{"hour": 3, "minute": 49}
